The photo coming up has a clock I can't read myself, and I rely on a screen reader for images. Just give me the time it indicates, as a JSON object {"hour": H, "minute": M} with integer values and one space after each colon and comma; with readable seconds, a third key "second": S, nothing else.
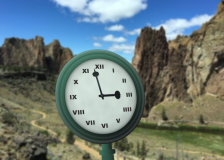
{"hour": 2, "minute": 58}
